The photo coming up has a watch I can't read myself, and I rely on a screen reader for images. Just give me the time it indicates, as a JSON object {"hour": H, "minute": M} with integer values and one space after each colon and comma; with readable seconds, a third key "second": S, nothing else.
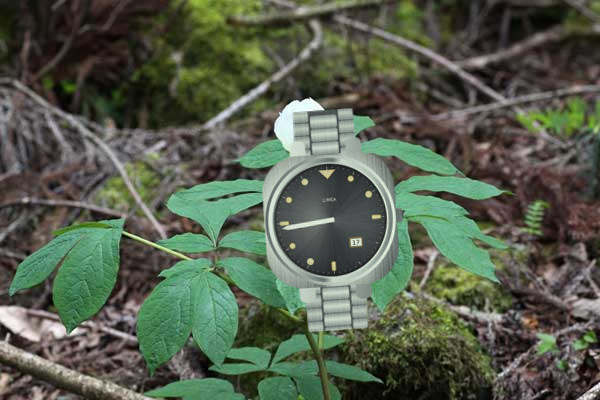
{"hour": 8, "minute": 44}
